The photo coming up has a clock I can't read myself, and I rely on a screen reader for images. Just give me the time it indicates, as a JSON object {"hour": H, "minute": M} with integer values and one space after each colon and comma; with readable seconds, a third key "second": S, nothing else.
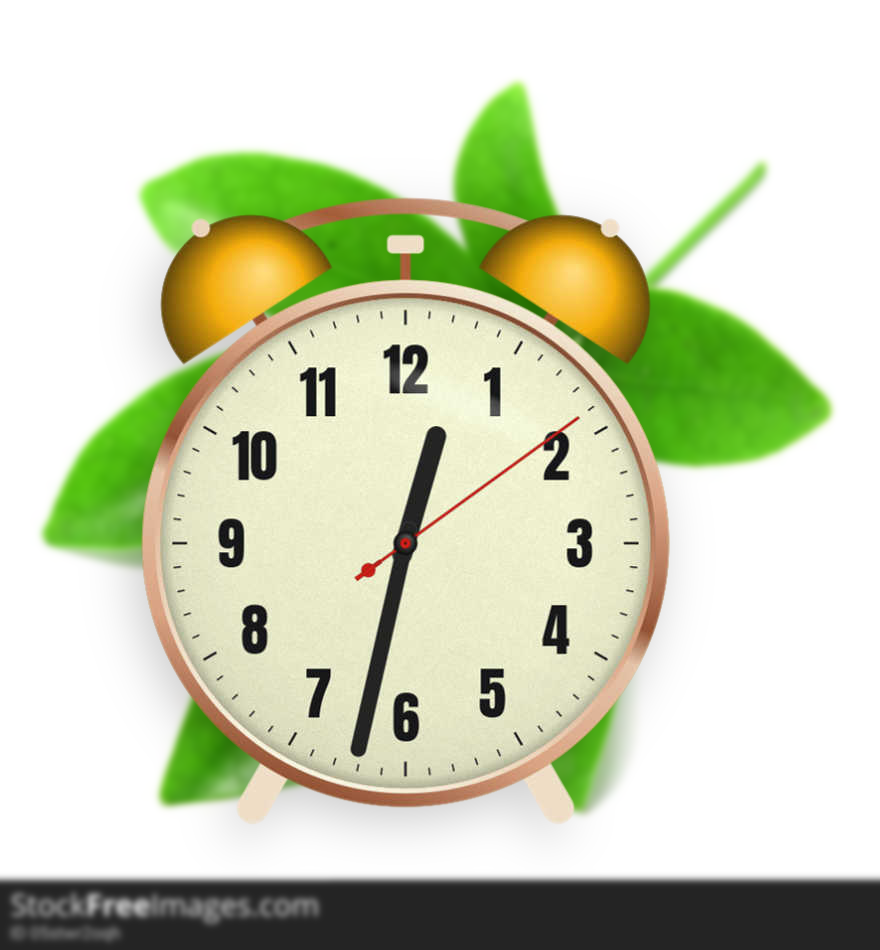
{"hour": 12, "minute": 32, "second": 9}
